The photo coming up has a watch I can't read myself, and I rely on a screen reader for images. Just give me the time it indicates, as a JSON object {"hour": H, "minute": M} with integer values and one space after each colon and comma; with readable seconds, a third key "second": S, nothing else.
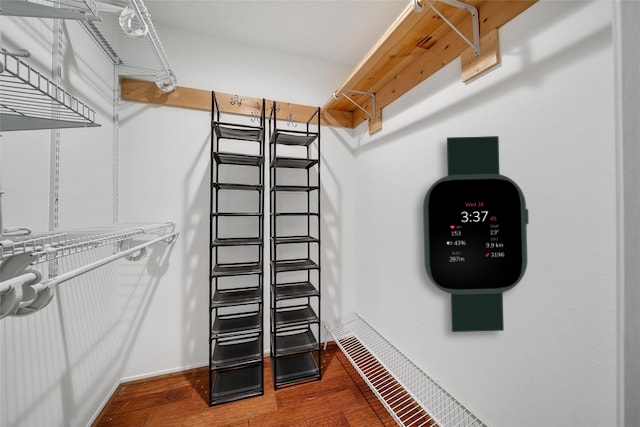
{"hour": 3, "minute": 37}
